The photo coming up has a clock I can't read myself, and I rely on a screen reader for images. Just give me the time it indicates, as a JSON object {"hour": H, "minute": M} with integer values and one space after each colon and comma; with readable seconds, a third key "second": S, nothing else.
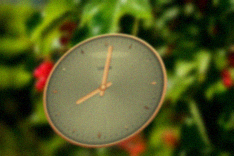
{"hour": 8, "minute": 1}
